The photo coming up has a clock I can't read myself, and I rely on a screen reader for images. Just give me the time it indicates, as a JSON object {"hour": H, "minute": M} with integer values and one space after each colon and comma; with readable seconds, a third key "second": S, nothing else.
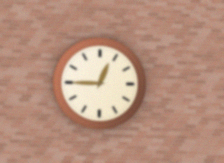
{"hour": 12, "minute": 45}
